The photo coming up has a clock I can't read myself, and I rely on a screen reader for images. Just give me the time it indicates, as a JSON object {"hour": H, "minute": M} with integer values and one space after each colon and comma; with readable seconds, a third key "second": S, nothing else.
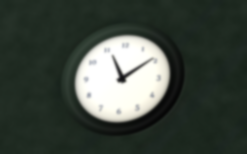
{"hour": 11, "minute": 9}
